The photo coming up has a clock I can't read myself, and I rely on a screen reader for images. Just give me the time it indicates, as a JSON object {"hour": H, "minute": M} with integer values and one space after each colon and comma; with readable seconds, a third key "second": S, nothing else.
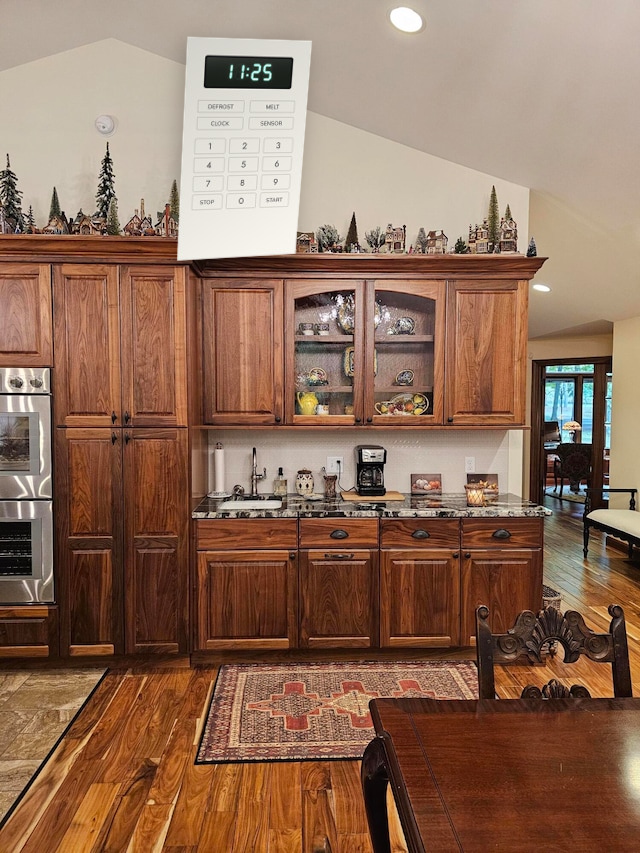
{"hour": 11, "minute": 25}
